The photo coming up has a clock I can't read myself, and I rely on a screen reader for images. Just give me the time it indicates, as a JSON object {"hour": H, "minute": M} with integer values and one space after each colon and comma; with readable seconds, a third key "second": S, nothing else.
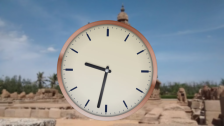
{"hour": 9, "minute": 32}
